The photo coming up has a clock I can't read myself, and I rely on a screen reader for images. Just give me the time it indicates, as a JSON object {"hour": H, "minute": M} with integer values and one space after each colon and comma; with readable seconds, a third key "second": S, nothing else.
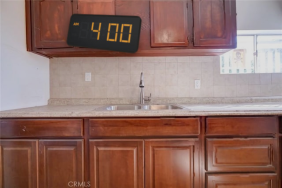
{"hour": 4, "minute": 0}
